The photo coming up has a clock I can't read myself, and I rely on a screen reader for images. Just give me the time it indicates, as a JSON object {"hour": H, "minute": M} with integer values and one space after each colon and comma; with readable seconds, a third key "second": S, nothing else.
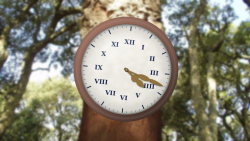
{"hour": 4, "minute": 18}
